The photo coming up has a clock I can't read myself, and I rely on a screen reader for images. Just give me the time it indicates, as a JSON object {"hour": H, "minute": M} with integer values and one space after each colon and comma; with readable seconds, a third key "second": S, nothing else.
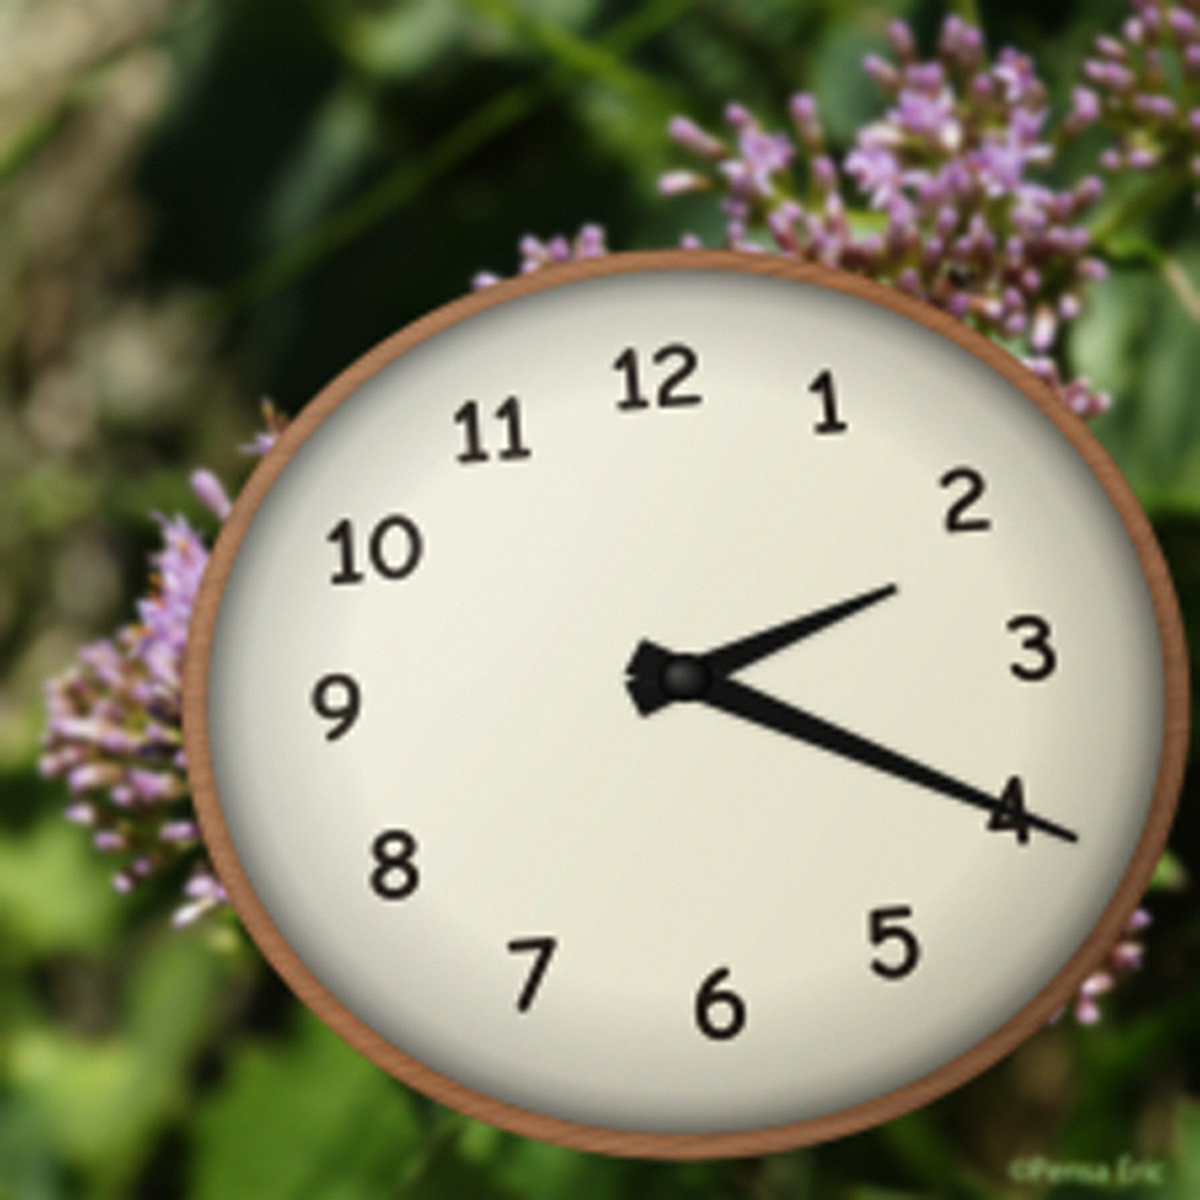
{"hour": 2, "minute": 20}
